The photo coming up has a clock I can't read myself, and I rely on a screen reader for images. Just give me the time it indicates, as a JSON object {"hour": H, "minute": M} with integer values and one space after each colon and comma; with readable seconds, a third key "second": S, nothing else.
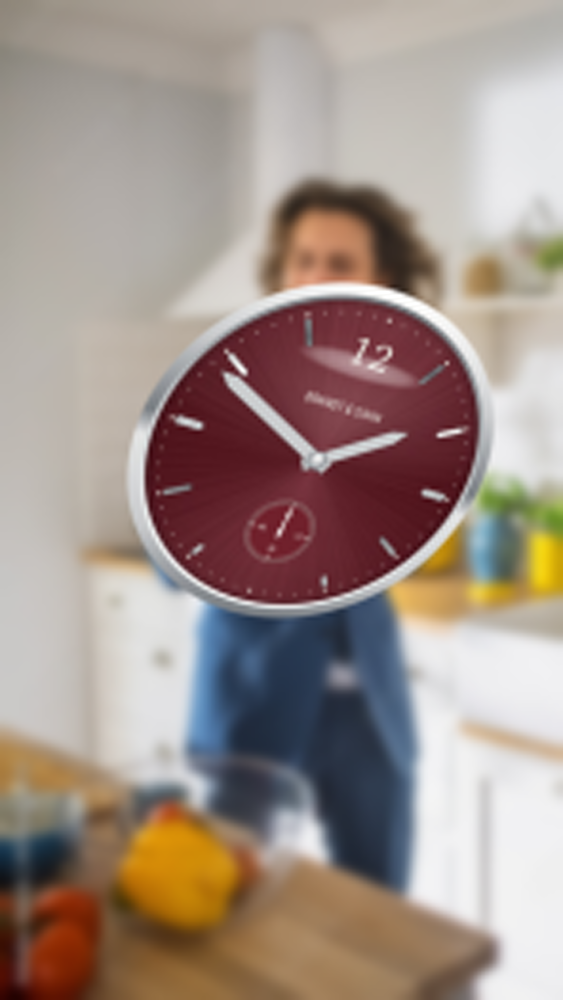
{"hour": 1, "minute": 49}
